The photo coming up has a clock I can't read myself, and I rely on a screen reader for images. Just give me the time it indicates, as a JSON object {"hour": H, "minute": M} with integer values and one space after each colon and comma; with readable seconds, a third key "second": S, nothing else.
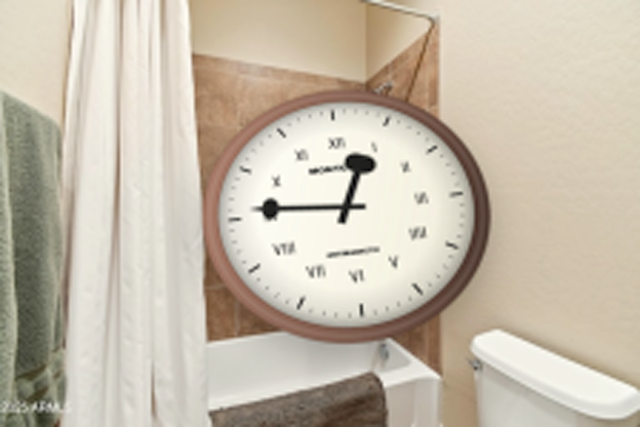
{"hour": 12, "minute": 46}
